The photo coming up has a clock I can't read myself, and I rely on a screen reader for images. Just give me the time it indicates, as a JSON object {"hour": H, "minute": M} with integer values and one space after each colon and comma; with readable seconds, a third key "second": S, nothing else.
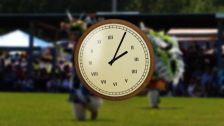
{"hour": 2, "minute": 5}
